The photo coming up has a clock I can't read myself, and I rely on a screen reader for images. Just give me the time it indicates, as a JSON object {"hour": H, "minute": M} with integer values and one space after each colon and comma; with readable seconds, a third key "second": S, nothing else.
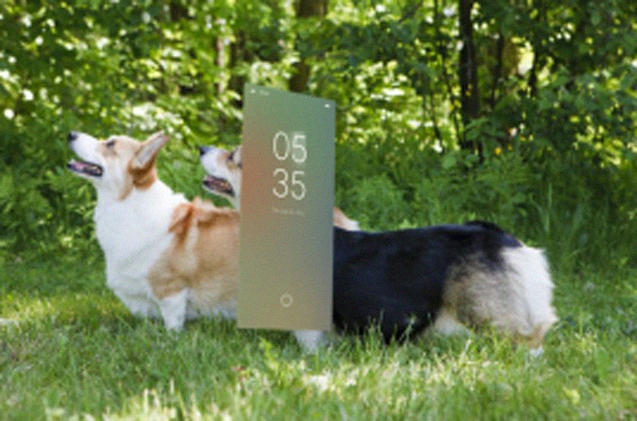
{"hour": 5, "minute": 35}
